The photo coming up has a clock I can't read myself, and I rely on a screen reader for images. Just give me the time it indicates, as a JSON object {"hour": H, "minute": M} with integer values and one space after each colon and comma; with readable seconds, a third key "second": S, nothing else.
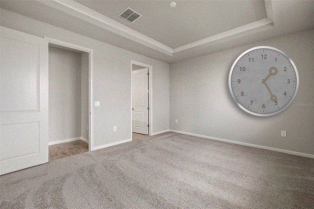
{"hour": 1, "minute": 25}
